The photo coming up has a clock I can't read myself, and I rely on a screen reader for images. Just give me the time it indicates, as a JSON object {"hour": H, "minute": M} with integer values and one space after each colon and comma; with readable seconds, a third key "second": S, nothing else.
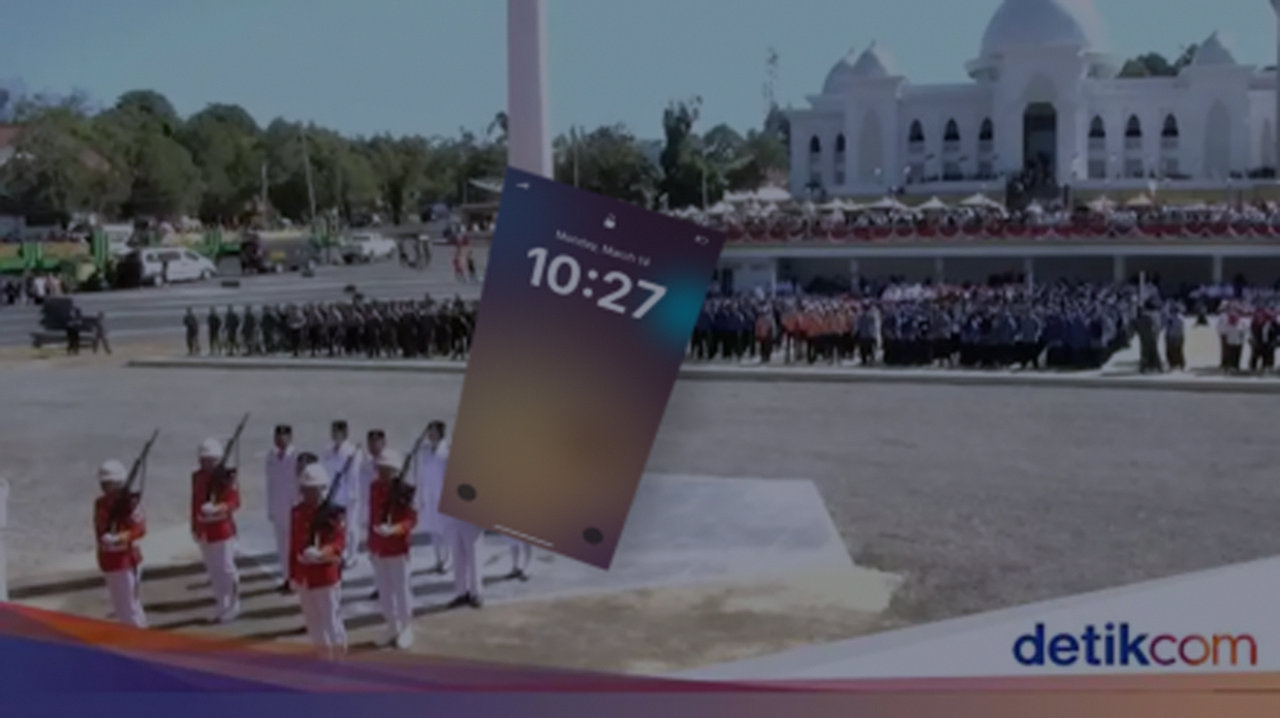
{"hour": 10, "minute": 27}
